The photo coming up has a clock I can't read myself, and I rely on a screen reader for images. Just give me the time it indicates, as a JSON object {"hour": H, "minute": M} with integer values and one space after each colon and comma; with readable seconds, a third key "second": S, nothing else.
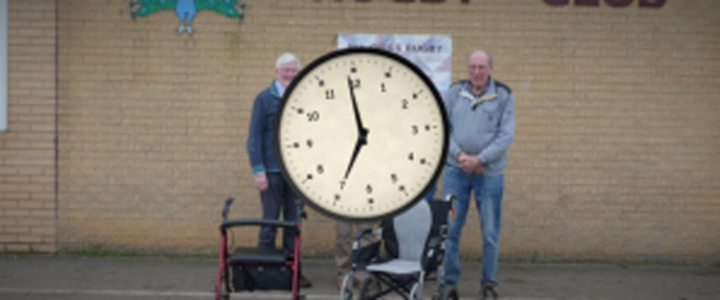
{"hour": 6, "minute": 59}
